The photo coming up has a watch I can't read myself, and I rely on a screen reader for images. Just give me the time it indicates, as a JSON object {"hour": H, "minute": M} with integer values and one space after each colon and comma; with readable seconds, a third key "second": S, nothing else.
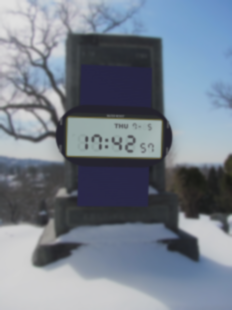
{"hour": 17, "minute": 42, "second": 57}
